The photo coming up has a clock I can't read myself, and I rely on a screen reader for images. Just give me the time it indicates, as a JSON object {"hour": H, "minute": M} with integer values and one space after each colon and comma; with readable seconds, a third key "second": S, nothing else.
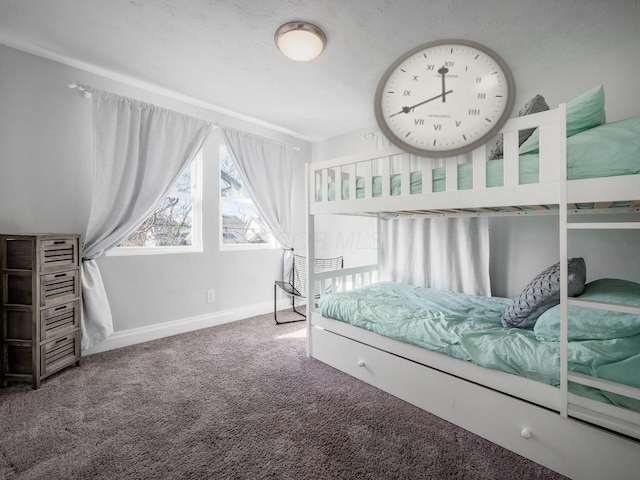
{"hour": 11, "minute": 40}
